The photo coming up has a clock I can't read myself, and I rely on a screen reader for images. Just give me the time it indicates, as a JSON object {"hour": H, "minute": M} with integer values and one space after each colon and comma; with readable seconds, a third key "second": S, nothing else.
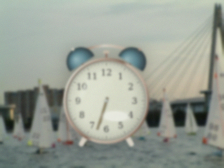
{"hour": 6, "minute": 33}
